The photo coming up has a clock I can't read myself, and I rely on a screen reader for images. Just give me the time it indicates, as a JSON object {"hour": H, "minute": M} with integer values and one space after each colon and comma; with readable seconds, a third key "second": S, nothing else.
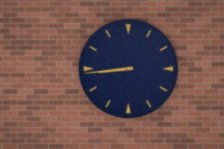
{"hour": 8, "minute": 44}
